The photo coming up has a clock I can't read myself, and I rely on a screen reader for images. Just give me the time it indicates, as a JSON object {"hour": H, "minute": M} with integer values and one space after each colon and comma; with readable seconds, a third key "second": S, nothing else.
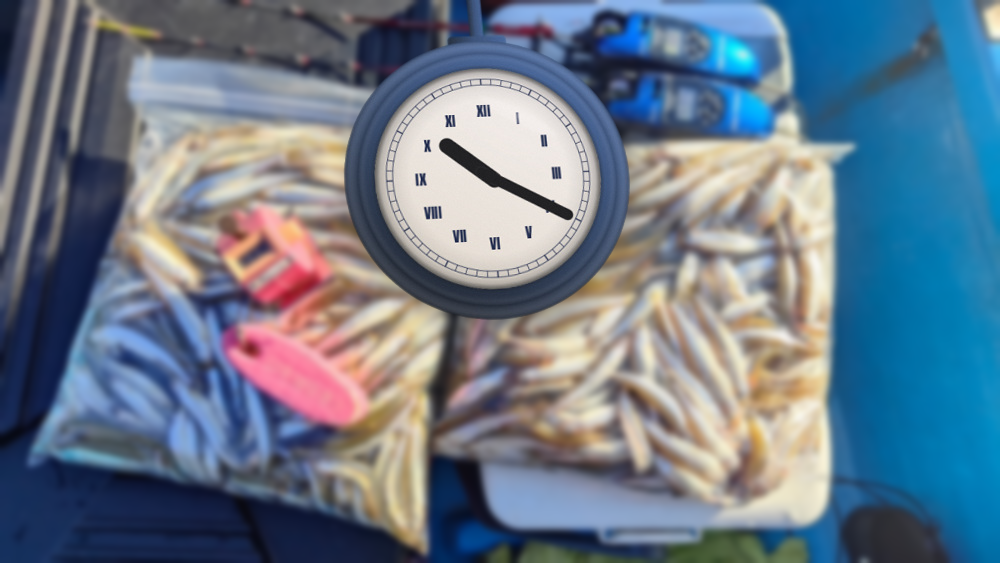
{"hour": 10, "minute": 20}
